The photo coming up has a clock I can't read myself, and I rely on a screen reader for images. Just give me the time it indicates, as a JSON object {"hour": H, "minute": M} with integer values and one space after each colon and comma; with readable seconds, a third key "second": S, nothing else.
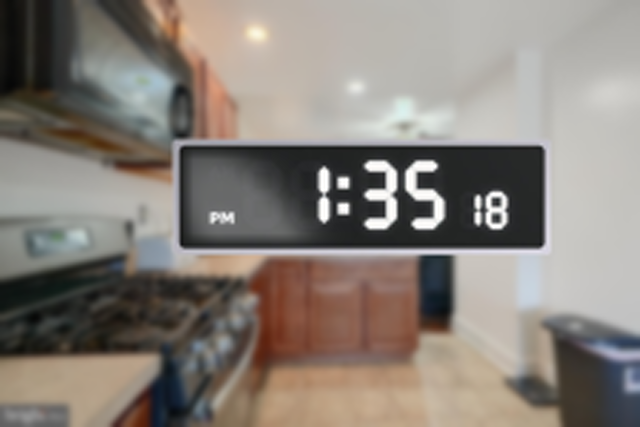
{"hour": 1, "minute": 35, "second": 18}
